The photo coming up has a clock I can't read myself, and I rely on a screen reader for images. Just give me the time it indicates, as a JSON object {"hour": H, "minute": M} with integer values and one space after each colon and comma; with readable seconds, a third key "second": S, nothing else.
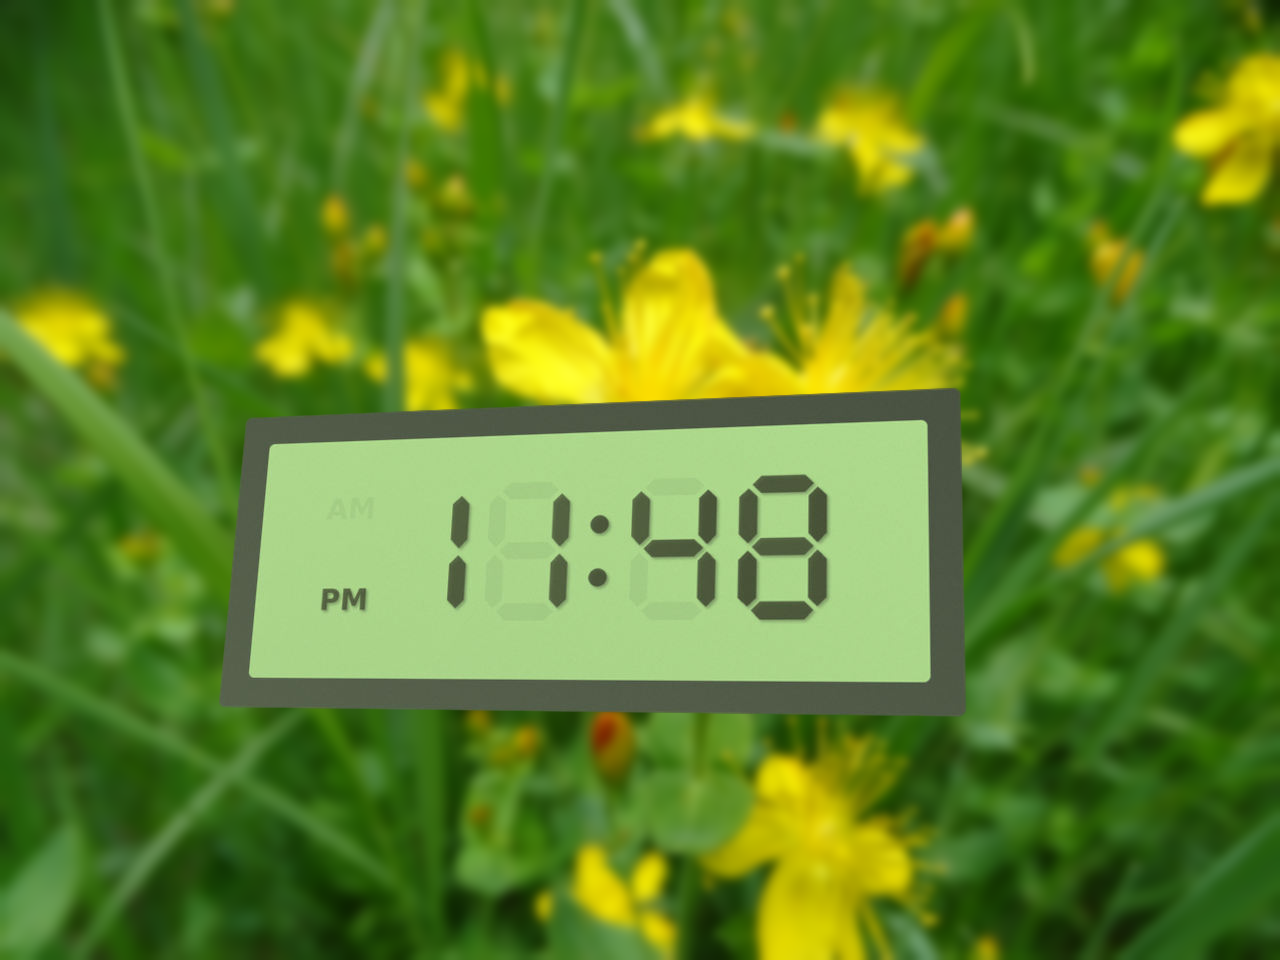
{"hour": 11, "minute": 48}
